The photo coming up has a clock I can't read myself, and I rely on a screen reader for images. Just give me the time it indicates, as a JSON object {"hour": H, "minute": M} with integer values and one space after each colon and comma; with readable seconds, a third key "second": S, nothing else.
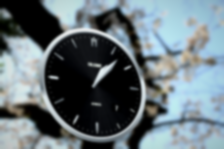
{"hour": 1, "minute": 7}
